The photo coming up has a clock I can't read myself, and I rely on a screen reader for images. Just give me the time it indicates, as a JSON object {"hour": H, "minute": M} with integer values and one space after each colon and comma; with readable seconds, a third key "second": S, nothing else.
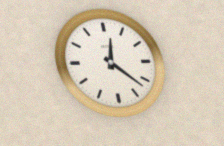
{"hour": 12, "minute": 22}
